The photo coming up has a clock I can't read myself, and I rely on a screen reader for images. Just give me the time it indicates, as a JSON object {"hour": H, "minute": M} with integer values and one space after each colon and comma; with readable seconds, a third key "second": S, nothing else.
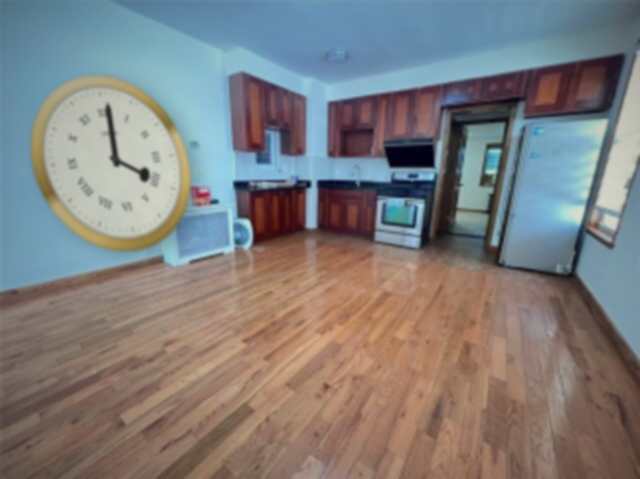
{"hour": 4, "minute": 1}
